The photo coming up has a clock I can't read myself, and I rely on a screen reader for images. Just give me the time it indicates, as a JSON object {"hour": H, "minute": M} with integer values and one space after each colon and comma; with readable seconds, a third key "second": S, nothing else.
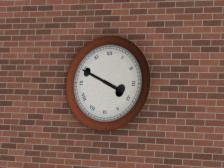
{"hour": 3, "minute": 49}
